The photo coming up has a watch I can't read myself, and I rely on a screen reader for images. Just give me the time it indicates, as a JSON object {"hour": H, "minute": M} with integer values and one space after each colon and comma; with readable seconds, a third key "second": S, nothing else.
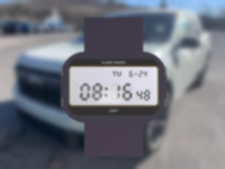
{"hour": 8, "minute": 16, "second": 48}
